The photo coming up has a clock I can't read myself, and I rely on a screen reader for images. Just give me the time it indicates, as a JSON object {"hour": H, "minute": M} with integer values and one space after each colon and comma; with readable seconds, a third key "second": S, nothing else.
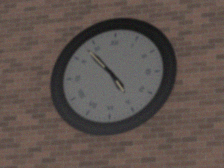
{"hour": 4, "minute": 53}
